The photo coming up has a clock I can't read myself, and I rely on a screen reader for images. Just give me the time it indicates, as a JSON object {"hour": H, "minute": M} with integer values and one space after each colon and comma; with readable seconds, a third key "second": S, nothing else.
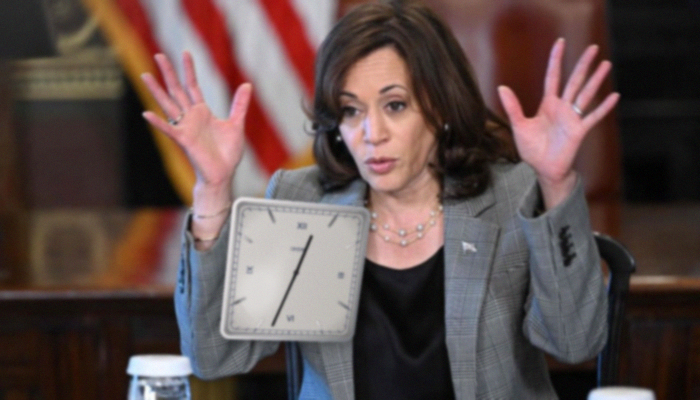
{"hour": 12, "minute": 33}
